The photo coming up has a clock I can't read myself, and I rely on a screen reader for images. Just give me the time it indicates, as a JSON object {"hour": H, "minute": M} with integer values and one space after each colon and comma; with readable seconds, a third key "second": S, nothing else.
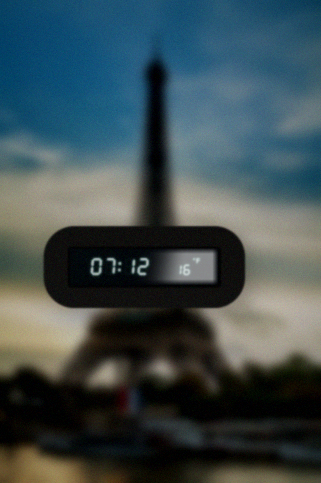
{"hour": 7, "minute": 12}
